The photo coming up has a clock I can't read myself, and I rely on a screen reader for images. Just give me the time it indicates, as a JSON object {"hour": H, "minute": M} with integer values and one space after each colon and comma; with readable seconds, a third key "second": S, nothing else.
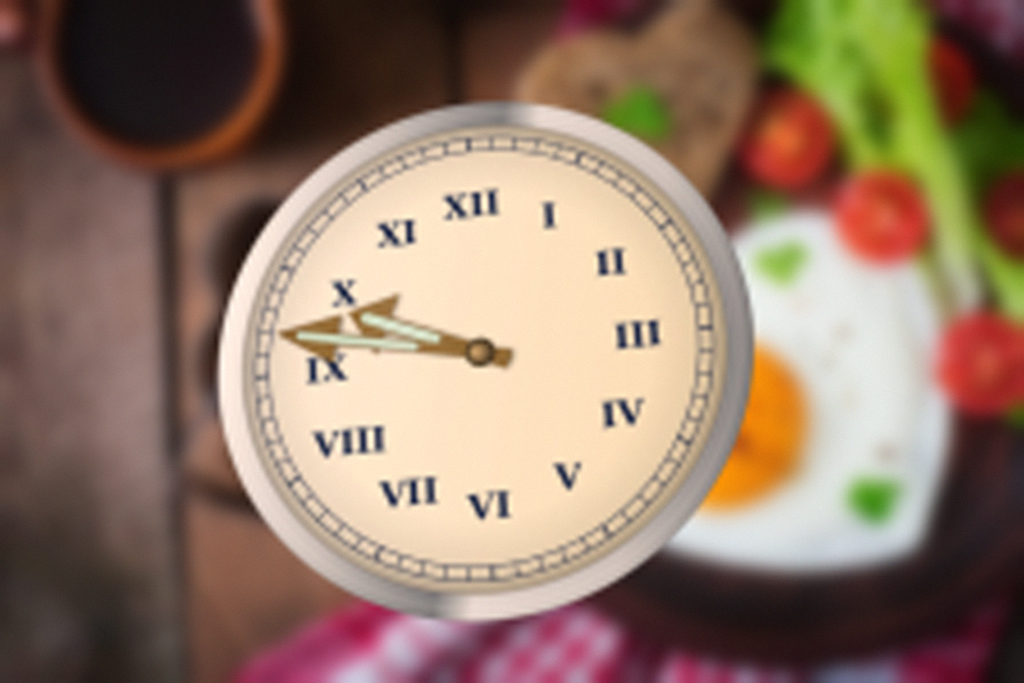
{"hour": 9, "minute": 47}
